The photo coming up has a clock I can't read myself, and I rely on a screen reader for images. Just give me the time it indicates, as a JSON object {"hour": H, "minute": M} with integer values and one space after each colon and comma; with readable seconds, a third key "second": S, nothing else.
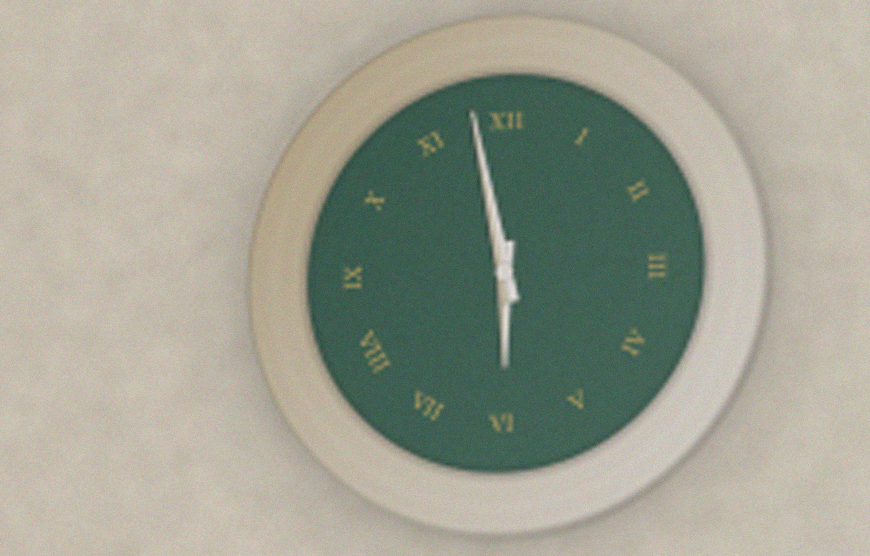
{"hour": 5, "minute": 58}
